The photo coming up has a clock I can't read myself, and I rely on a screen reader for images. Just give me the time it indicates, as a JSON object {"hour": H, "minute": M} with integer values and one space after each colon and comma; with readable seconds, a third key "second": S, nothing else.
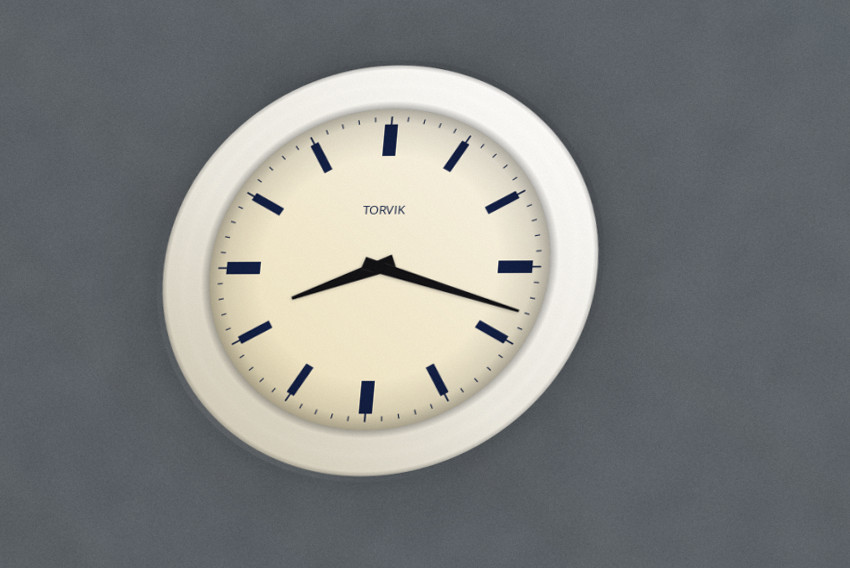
{"hour": 8, "minute": 18}
